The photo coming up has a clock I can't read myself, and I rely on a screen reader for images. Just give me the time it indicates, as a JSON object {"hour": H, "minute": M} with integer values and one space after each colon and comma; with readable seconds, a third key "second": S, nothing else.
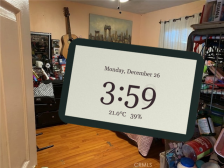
{"hour": 3, "minute": 59}
